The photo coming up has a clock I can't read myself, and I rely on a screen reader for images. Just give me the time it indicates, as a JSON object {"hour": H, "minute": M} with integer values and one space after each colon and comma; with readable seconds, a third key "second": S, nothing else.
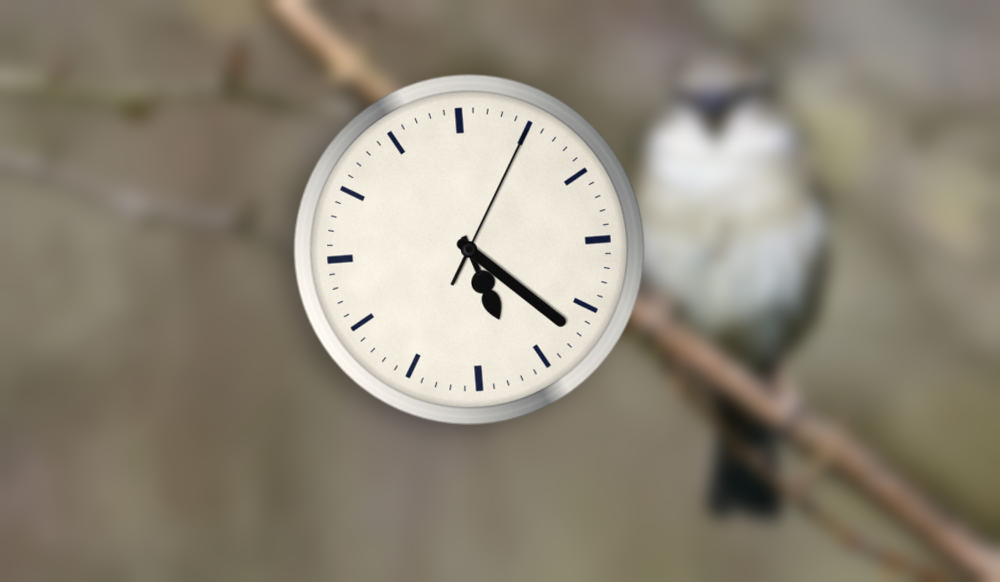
{"hour": 5, "minute": 22, "second": 5}
